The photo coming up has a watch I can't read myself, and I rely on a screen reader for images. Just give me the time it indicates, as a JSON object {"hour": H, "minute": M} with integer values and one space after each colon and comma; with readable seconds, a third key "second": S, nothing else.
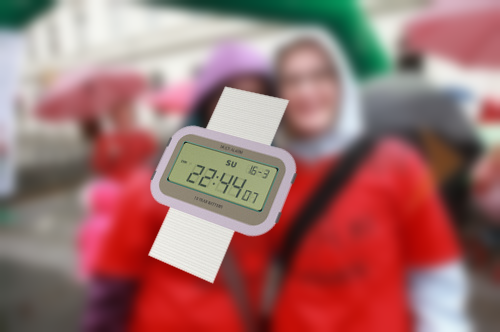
{"hour": 22, "minute": 44, "second": 7}
